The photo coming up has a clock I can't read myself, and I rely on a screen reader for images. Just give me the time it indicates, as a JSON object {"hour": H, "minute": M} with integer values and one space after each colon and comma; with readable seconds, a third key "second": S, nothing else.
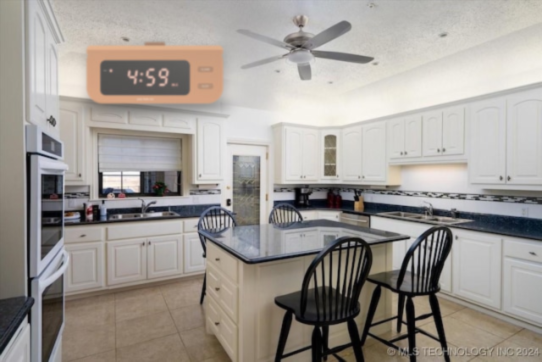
{"hour": 4, "minute": 59}
